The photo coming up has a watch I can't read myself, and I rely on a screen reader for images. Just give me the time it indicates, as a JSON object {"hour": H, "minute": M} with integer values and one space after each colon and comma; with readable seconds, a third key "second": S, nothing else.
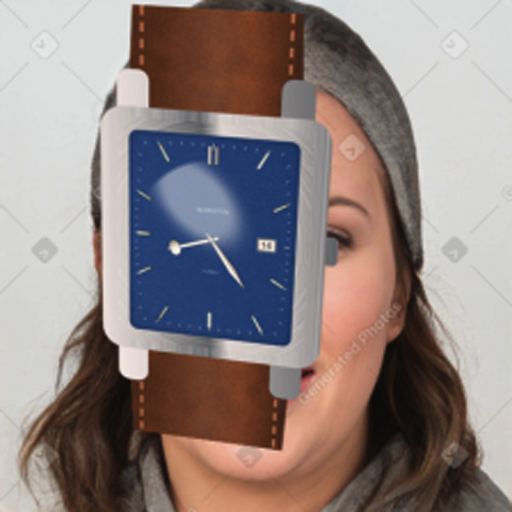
{"hour": 8, "minute": 24}
